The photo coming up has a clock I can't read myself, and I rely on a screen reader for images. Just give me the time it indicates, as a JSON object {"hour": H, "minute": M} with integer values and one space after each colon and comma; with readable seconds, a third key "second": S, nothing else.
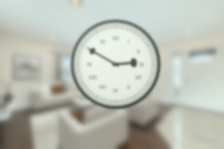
{"hour": 2, "minute": 50}
